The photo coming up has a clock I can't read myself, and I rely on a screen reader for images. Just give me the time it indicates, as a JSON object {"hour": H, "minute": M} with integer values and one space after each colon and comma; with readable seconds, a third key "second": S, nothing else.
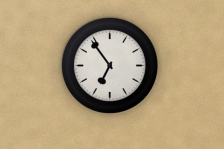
{"hour": 6, "minute": 54}
